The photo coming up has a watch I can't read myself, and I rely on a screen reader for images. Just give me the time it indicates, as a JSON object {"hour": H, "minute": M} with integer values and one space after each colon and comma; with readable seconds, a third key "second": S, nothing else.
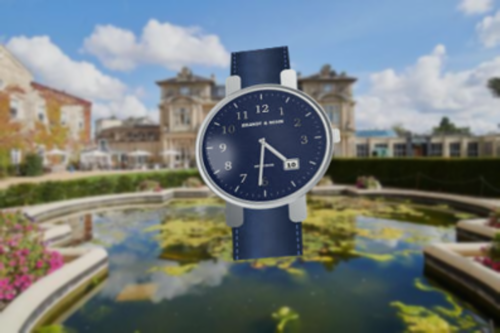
{"hour": 4, "minute": 31}
